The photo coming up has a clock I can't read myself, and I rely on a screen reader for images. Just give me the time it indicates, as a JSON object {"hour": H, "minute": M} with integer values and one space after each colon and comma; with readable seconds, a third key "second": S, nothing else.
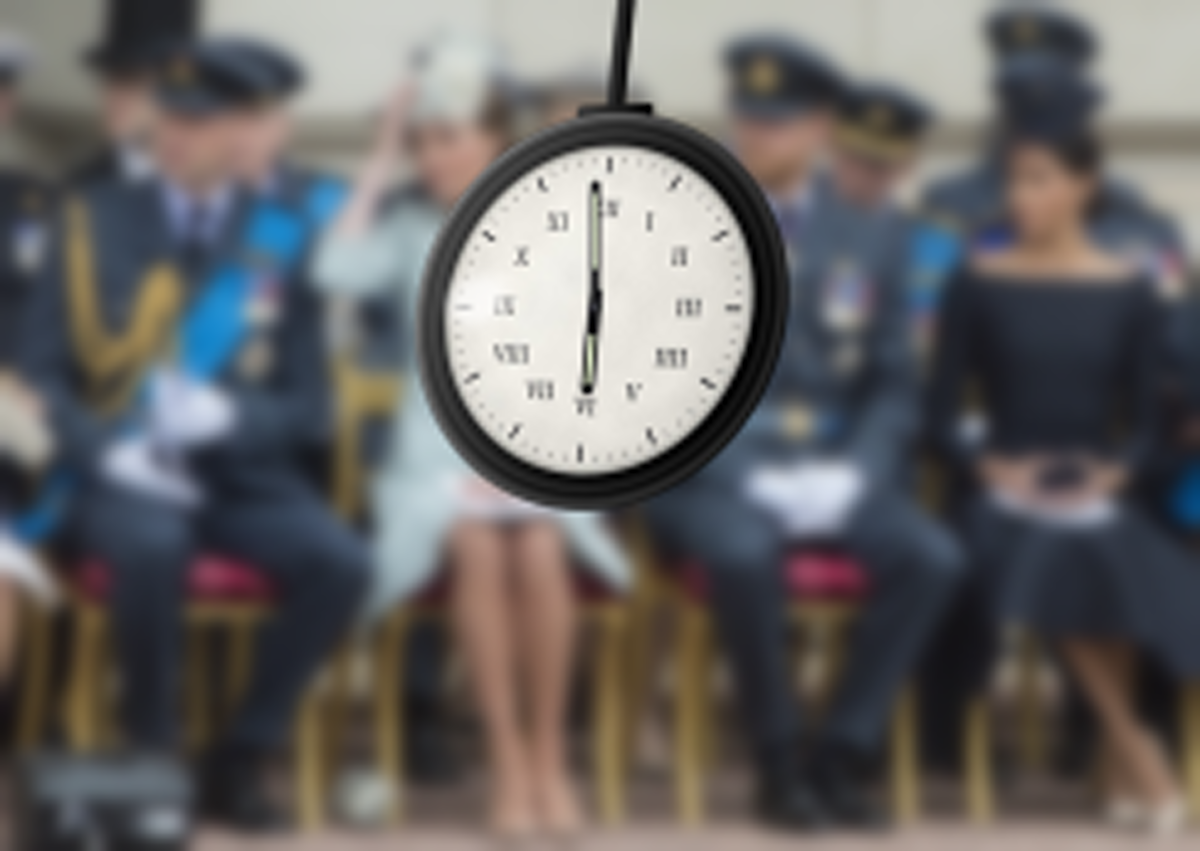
{"hour": 5, "minute": 59}
